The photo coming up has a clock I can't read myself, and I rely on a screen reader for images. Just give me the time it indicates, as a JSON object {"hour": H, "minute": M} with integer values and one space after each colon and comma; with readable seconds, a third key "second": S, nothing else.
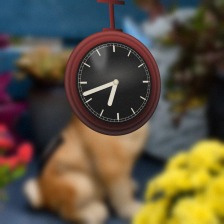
{"hour": 6, "minute": 42}
